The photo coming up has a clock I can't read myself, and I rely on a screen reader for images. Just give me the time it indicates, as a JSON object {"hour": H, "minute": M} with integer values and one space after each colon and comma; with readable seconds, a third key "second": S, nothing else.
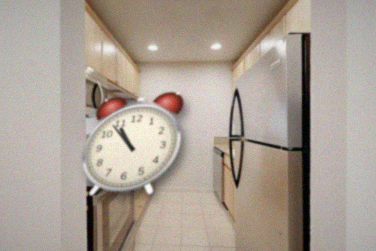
{"hour": 10, "minute": 53}
